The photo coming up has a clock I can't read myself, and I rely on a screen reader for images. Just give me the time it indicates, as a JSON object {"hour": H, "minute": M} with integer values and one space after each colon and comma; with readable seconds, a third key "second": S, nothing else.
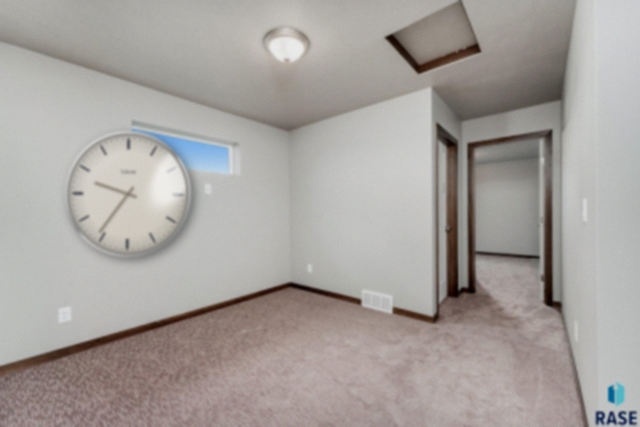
{"hour": 9, "minute": 36}
